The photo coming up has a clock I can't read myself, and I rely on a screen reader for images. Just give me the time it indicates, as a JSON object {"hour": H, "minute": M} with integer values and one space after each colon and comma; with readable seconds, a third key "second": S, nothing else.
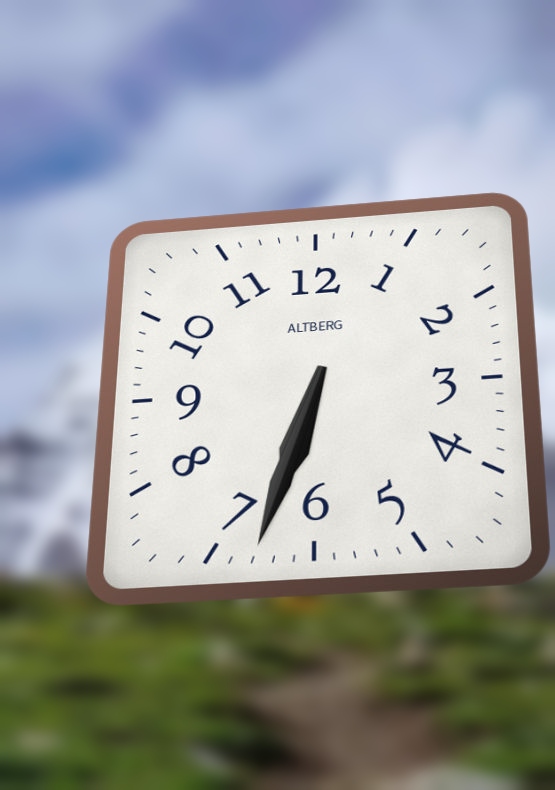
{"hour": 6, "minute": 33}
